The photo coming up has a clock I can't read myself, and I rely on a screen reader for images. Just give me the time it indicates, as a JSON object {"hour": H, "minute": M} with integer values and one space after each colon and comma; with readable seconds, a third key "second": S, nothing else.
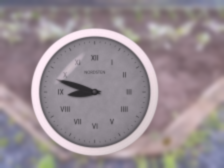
{"hour": 8, "minute": 48}
